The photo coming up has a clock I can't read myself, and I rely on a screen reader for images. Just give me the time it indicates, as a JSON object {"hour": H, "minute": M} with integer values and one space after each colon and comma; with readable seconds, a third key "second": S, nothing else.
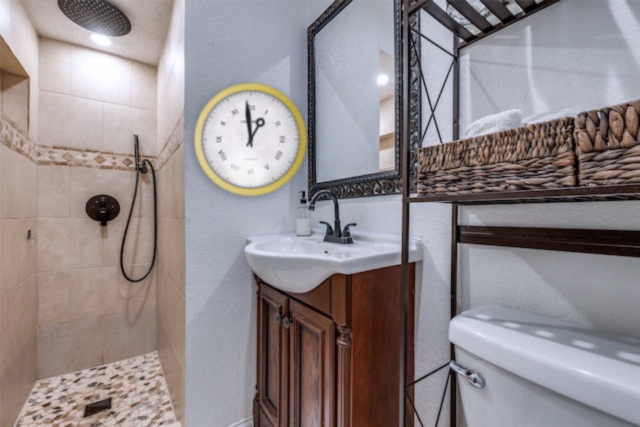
{"hour": 12, "minute": 59}
